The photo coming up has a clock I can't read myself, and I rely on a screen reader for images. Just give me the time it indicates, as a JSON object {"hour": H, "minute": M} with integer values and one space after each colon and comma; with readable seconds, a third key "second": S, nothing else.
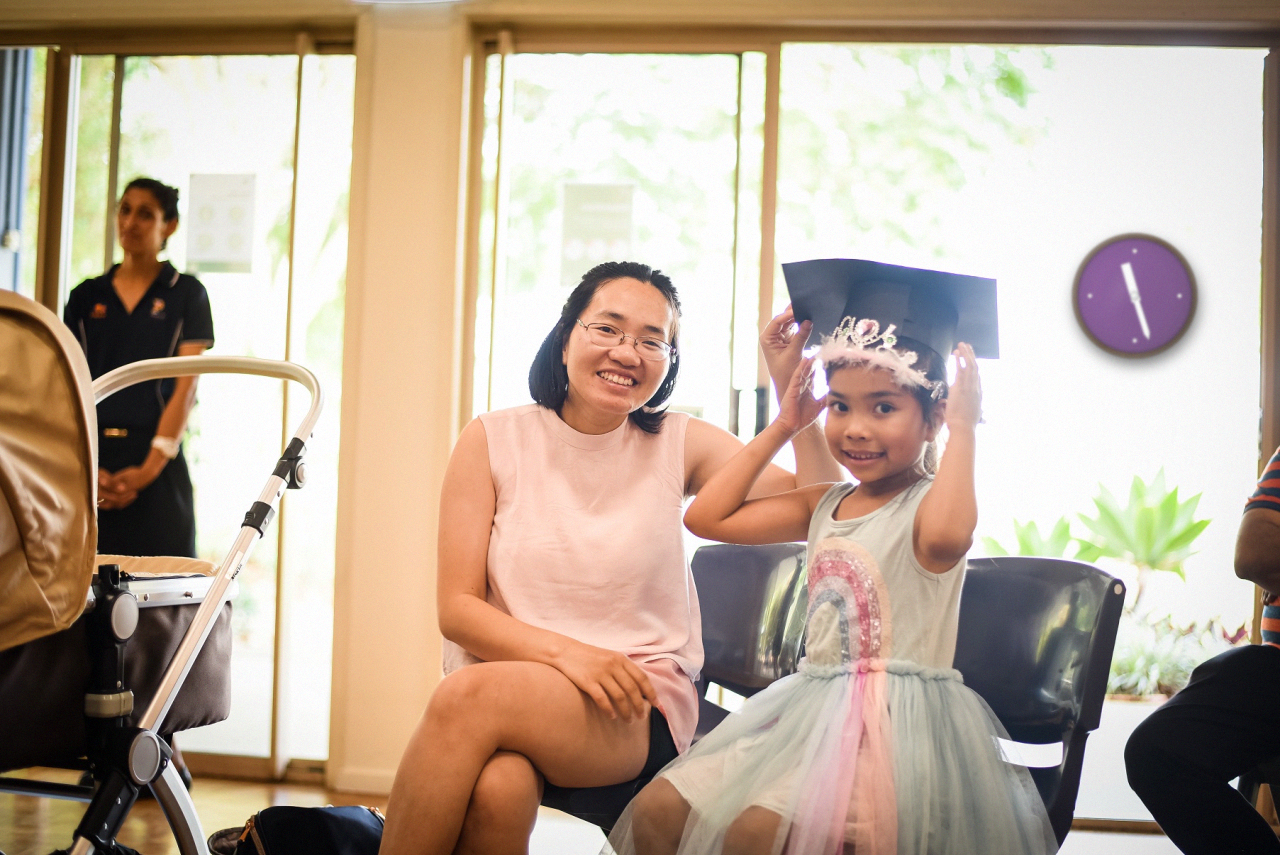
{"hour": 11, "minute": 27}
